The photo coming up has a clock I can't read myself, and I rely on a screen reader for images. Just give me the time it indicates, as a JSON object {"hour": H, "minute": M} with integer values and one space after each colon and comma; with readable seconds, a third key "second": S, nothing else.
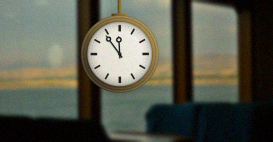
{"hour": 11, "minute": 54}
